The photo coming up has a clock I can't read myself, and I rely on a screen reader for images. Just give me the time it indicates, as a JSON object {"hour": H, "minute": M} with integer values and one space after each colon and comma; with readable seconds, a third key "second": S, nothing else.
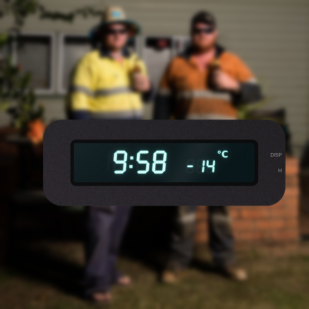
{"hour": 9, "minute": 58}
